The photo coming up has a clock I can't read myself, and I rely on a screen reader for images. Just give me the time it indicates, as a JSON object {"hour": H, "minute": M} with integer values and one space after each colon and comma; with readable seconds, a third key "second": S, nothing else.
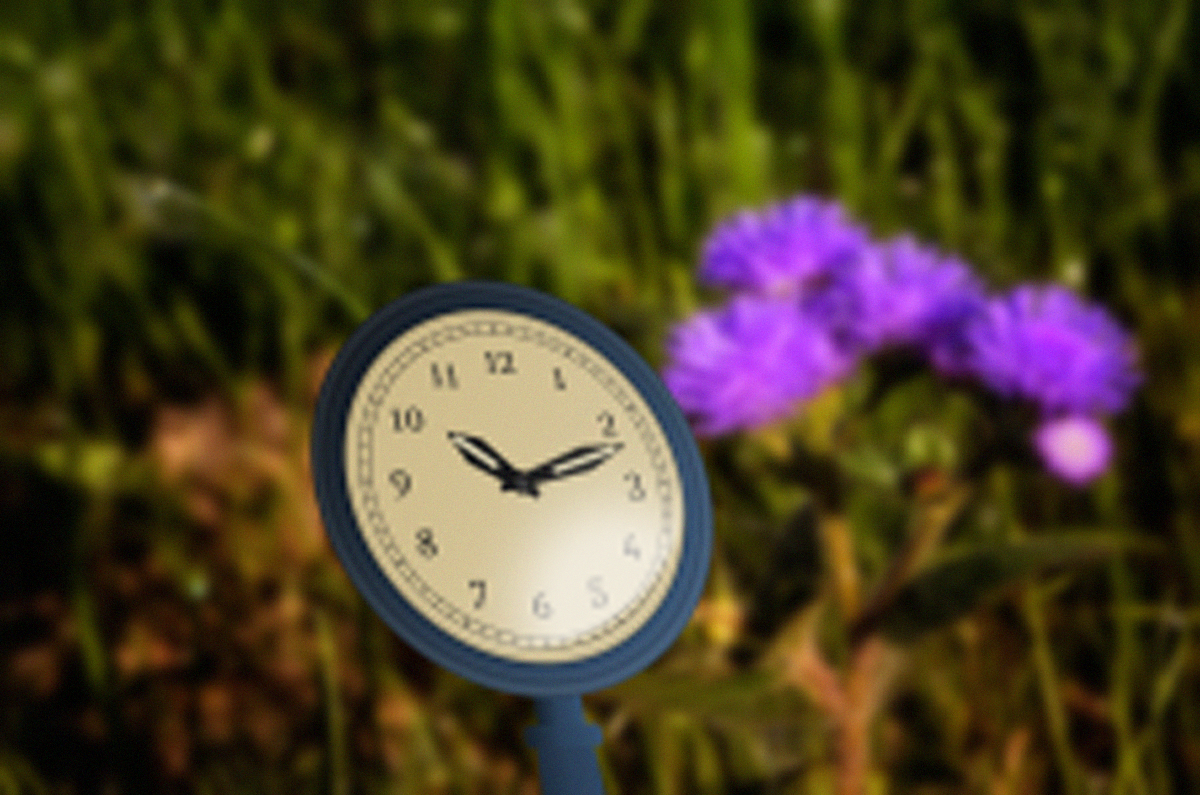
{"hour": 10, "minute": 12}
